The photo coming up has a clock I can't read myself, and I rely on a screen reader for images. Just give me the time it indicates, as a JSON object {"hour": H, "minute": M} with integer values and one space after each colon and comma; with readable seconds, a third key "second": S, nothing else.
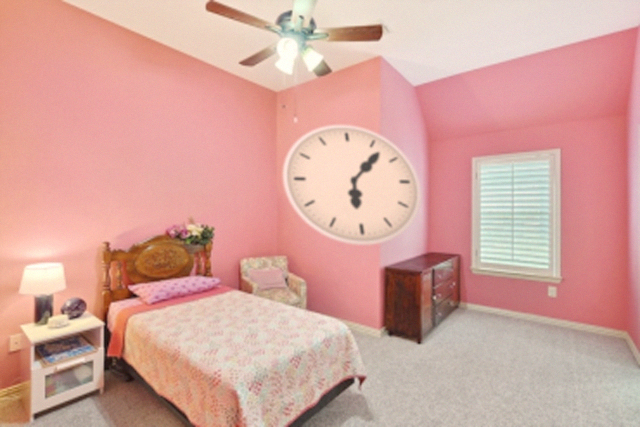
{"hour": 6, "minute": 7}
